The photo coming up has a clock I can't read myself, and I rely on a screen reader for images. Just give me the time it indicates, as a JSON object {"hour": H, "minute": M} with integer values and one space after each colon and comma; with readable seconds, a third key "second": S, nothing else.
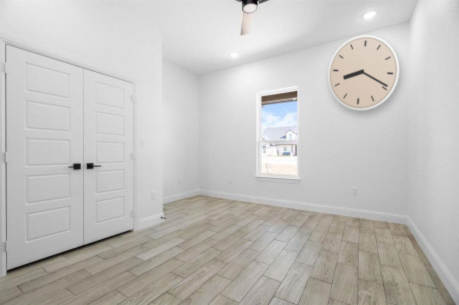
{"hour": 8, "minute": 19}
